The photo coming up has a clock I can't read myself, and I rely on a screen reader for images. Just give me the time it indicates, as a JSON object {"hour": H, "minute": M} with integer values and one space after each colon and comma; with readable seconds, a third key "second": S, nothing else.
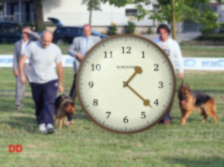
{"hour": 1, "minute": 22}
